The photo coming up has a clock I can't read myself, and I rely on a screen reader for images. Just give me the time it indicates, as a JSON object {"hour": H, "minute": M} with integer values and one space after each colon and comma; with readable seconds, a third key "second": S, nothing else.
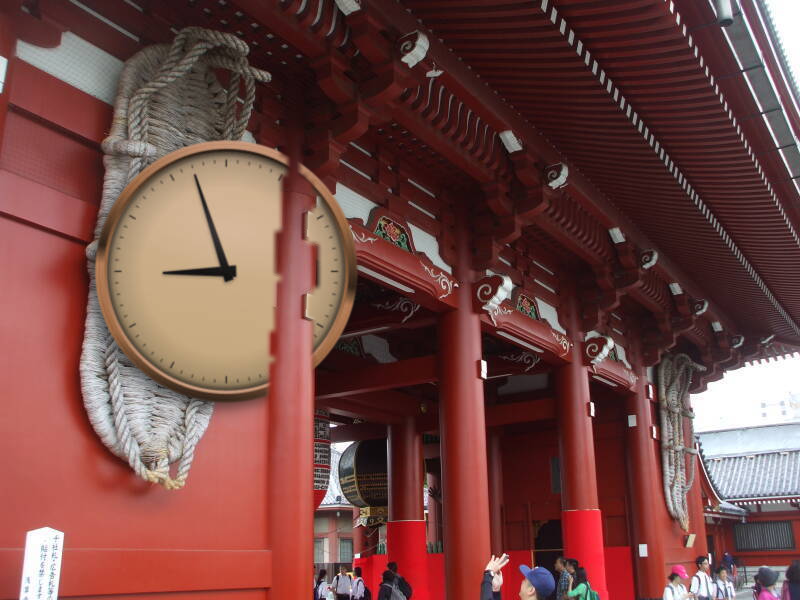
{"hour": 8, "minute": 57}
